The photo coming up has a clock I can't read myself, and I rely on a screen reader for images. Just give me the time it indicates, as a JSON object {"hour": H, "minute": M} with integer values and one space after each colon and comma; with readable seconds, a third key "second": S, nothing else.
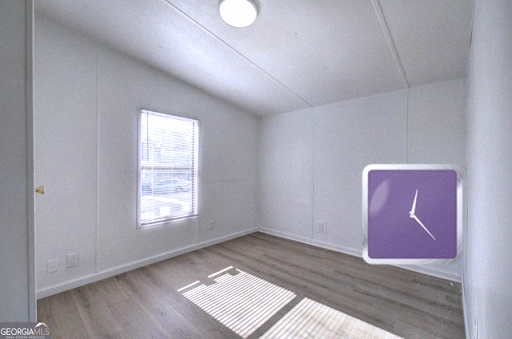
{"hour": 12, "minute": 23}
